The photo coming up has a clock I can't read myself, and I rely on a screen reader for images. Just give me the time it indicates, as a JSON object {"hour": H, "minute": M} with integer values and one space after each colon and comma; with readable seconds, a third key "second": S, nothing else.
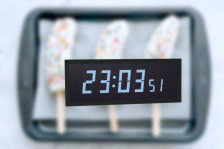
{"hour": 23, "minute": 3, "second": 51}
